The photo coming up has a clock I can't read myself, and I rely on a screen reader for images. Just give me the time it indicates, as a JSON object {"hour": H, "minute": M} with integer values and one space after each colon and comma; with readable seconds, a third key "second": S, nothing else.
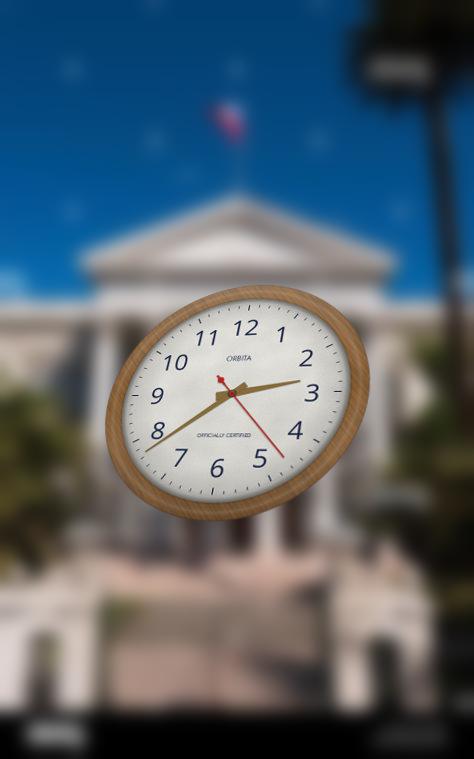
{"hour": 2, "minute": 38, "second": 23}
